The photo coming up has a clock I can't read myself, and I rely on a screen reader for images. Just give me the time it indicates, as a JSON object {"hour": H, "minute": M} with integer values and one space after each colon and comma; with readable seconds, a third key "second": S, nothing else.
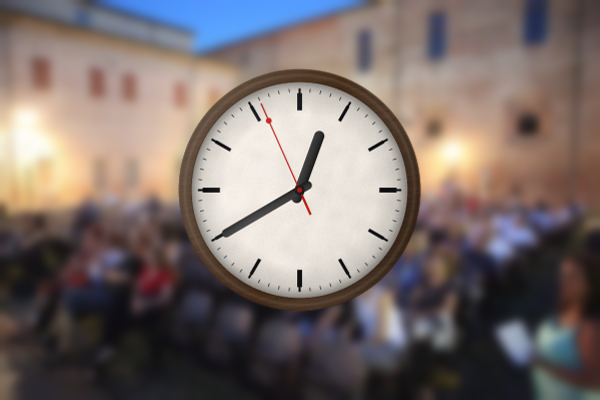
{"hour": 12, "minute": 39, "second": 56}
